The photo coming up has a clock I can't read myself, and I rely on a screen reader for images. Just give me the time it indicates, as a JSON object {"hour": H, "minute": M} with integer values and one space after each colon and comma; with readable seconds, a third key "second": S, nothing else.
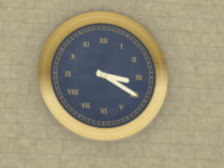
{"hour": 3, "minute": 20}
